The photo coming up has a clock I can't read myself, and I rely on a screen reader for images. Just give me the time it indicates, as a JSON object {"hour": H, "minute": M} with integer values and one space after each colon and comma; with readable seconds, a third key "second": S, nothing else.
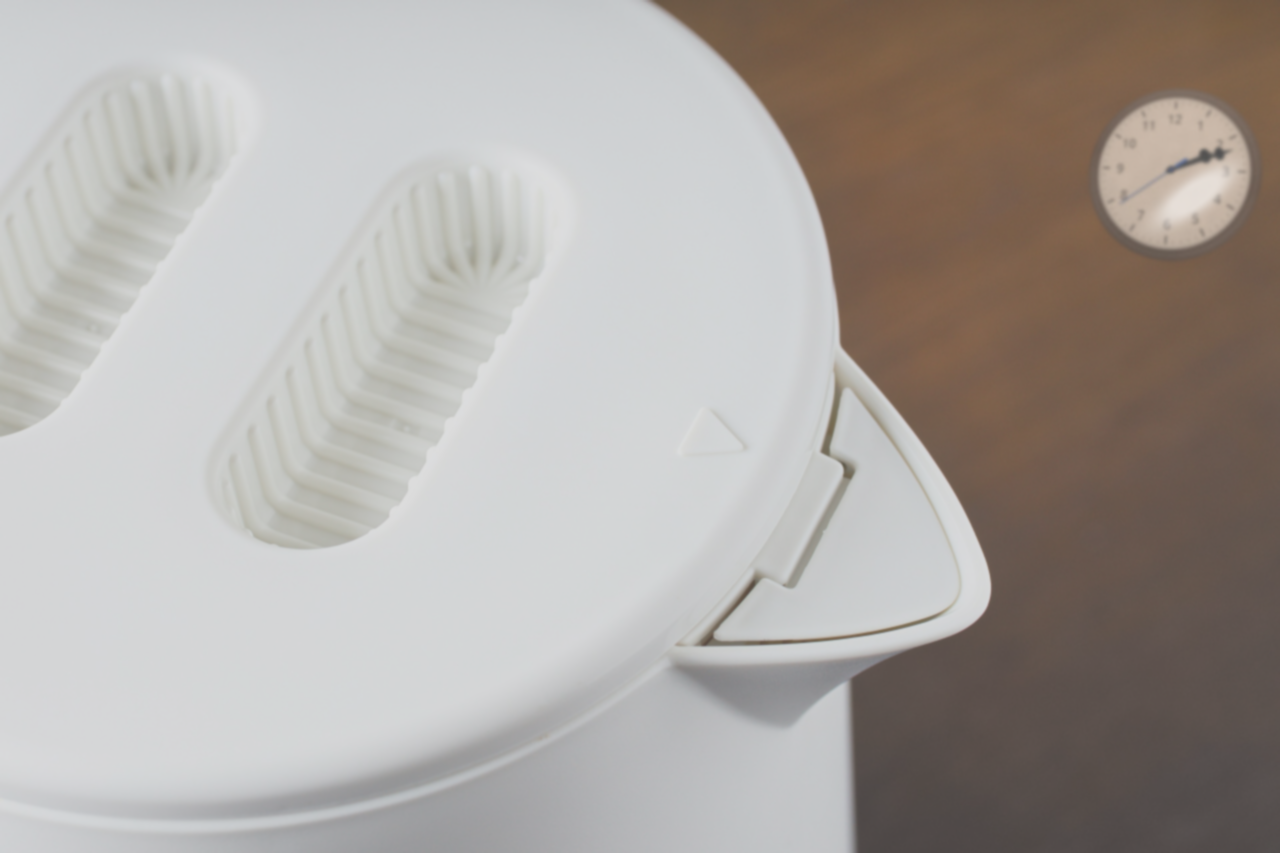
{"hour": 2, "minute": 11, "second": 39}
